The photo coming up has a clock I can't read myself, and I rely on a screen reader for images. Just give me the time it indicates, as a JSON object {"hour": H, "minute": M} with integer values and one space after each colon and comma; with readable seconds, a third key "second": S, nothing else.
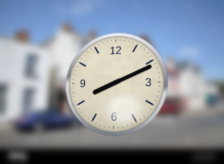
{"hour": 8, "minute": 11}
